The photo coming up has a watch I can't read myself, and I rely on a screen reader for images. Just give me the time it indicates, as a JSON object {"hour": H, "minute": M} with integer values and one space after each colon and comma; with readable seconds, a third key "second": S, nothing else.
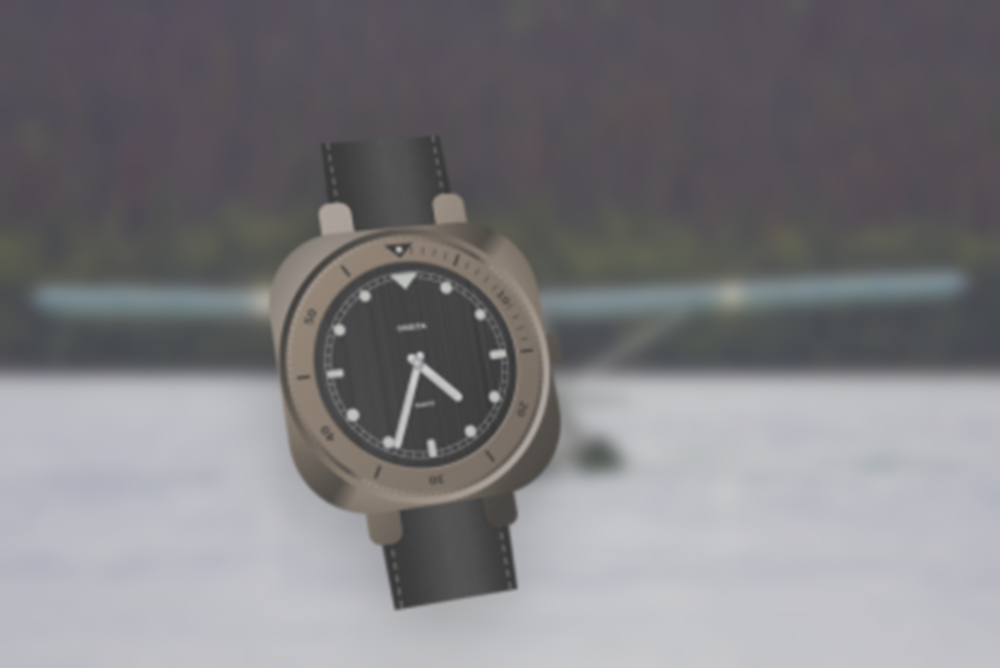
{"hour": 4, "minute": 34}
